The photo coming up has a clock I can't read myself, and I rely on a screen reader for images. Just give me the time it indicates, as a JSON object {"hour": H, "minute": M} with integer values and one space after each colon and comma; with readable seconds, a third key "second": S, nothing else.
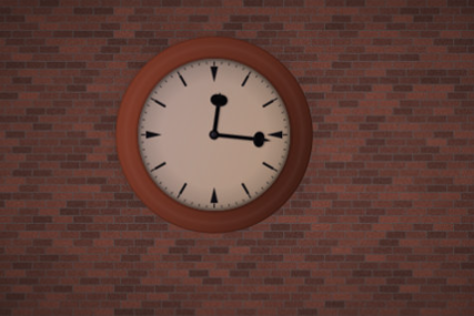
{"hour": 12, "minute": 16}
